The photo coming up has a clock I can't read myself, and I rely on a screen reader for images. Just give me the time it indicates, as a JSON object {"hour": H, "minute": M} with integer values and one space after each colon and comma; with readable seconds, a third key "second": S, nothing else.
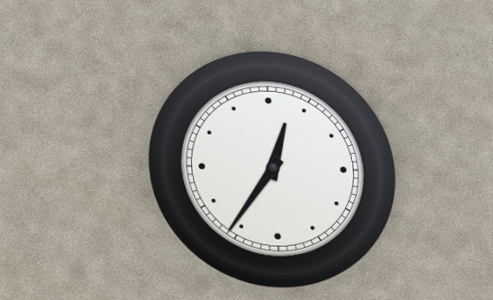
{"hour": 12, "minute": 36}
